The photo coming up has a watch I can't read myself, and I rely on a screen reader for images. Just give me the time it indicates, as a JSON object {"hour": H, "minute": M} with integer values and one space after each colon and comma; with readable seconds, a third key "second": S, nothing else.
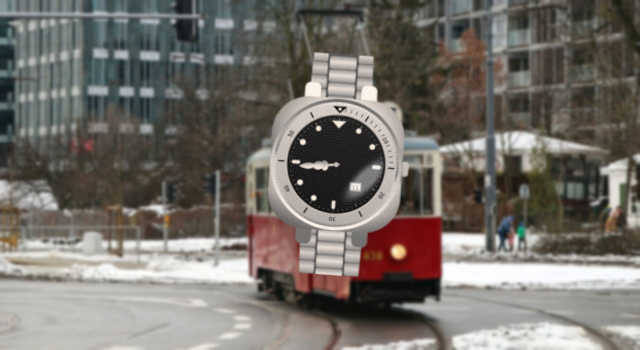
{"hour": 8, "minute": 44}
